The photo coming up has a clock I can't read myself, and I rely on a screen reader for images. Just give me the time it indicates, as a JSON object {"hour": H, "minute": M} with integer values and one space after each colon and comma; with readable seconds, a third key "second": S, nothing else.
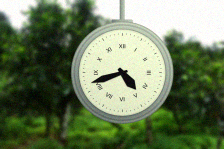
{"hour": 4, "minute": 42}
